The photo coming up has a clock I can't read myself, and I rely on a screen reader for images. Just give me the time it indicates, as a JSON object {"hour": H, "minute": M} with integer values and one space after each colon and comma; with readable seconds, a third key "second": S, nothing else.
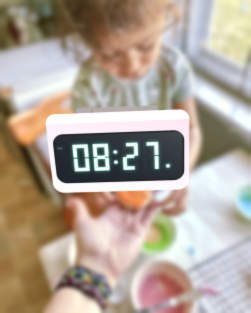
{"hour": 8, "minute": 27}
